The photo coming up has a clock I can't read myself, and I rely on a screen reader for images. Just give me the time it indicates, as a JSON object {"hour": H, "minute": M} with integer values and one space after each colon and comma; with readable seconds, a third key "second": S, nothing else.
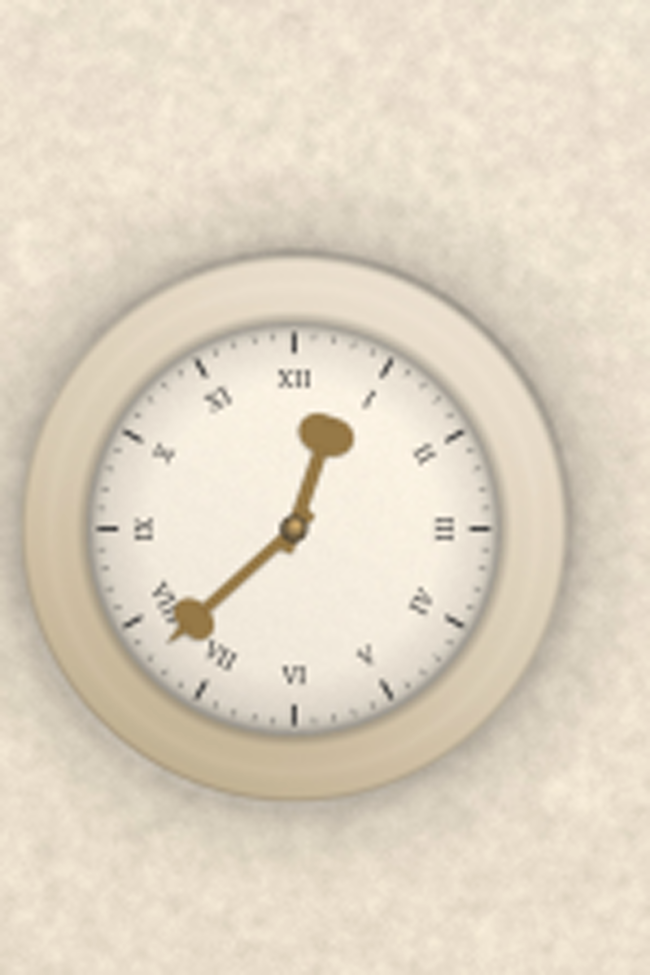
{"hour": 12, "minute": 38}
